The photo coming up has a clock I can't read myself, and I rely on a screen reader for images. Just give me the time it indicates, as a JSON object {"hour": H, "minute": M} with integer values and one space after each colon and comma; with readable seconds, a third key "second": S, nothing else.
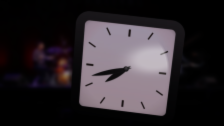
{"hour": 7, "minute": 42}
